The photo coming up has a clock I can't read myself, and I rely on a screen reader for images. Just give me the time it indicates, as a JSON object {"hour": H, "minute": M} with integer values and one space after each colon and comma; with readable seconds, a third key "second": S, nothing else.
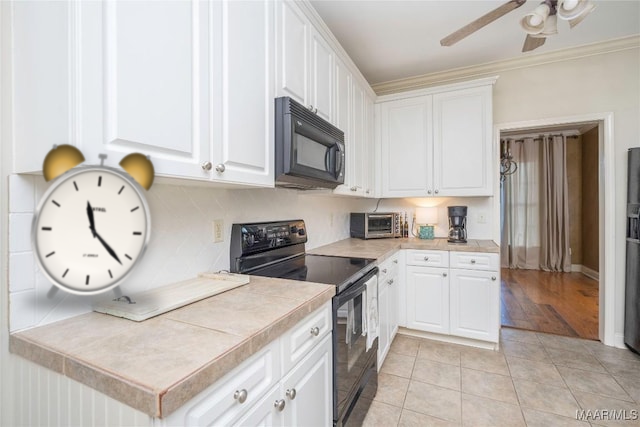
{"hour": 11, "minute": 22}
